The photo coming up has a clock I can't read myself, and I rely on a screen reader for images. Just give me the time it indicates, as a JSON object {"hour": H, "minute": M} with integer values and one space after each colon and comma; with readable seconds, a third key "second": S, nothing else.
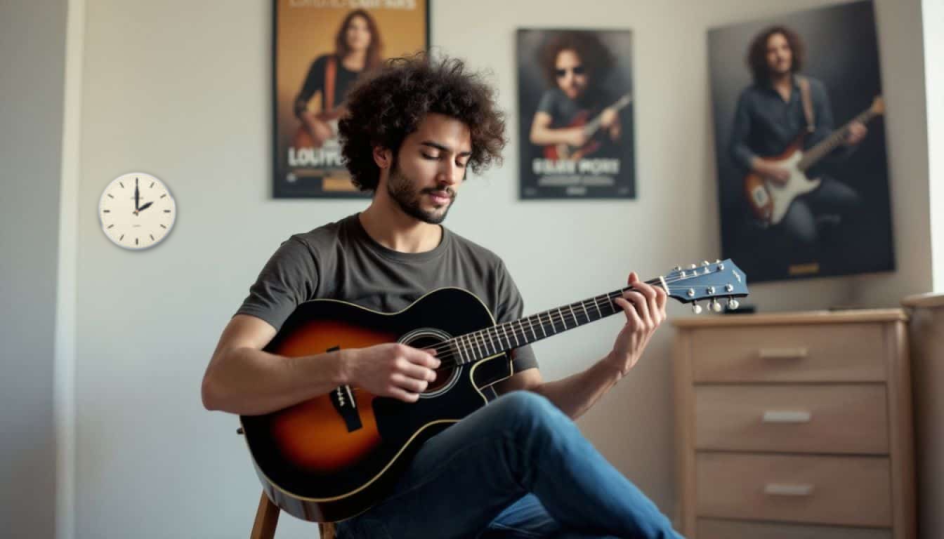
{"hour": 2, "minute": 0}
